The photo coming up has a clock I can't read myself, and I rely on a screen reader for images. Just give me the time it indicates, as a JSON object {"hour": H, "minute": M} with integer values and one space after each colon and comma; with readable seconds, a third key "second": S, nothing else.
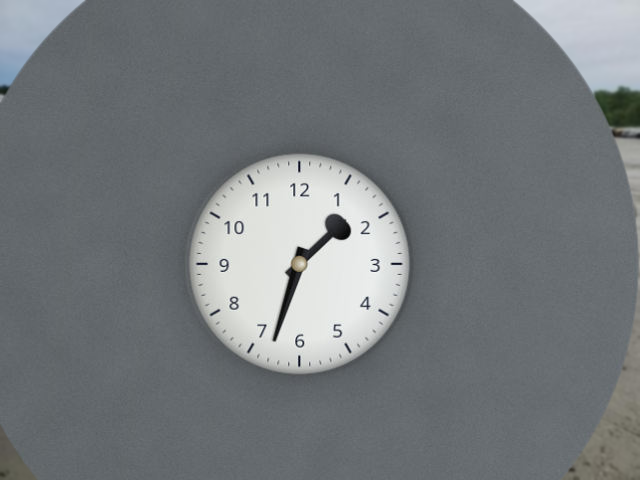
{"hour": 1, "minute": 33}
